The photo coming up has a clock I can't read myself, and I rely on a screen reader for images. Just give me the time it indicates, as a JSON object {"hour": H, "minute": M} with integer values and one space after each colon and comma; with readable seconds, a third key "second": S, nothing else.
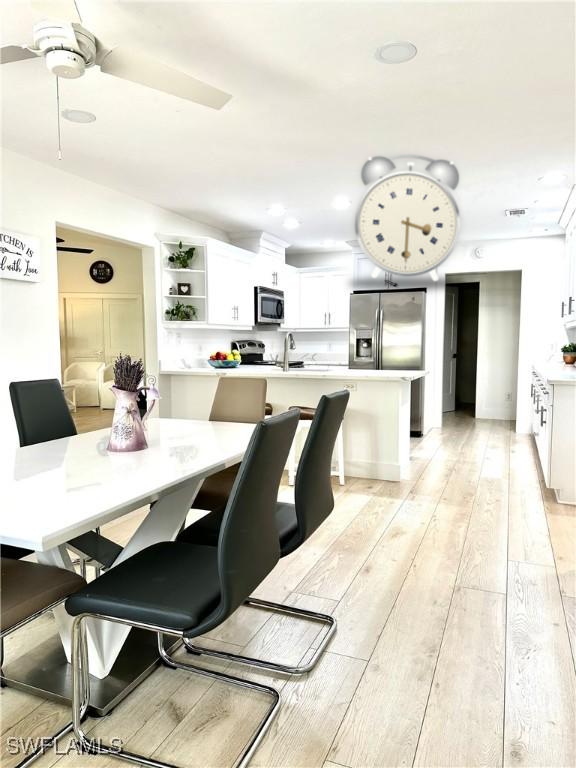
{"hour": 3, "minute": 30}
